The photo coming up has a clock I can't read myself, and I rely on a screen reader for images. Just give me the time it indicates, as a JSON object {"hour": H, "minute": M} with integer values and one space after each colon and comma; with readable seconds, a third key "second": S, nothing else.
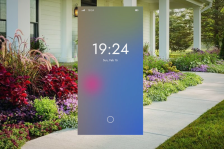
{"hour": 19, "minute": 24}
